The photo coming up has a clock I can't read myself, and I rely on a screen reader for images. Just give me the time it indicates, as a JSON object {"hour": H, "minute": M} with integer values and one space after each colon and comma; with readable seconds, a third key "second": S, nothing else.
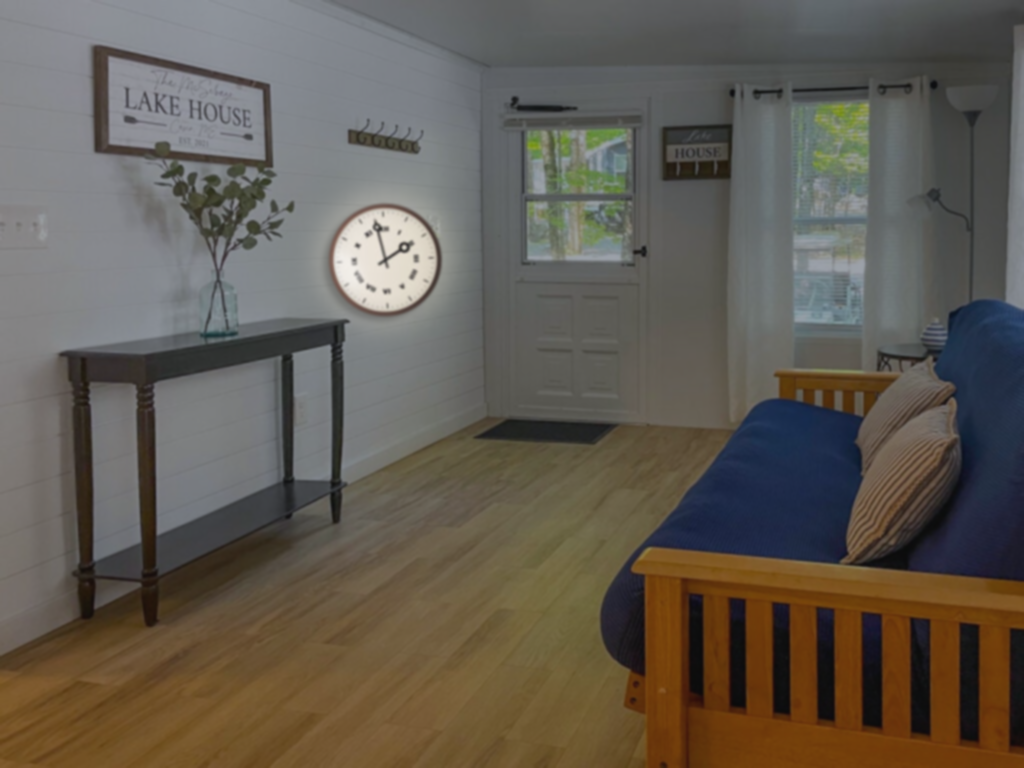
{"hour": 1, "minute": 58}
